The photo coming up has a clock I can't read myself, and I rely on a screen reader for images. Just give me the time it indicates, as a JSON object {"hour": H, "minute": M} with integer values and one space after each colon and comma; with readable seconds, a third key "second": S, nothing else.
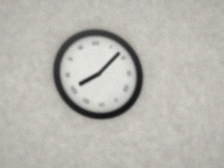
{"hour": 8, "minute": 8}
